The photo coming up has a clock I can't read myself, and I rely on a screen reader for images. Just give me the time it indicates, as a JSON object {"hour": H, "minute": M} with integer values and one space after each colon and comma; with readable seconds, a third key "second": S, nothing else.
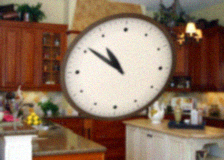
{"hour": 10, "minute": 51}
